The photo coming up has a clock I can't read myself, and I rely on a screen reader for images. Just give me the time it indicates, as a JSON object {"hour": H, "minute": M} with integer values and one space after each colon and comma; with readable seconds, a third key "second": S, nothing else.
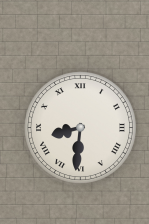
{"hour": 8, "minute": 31}
